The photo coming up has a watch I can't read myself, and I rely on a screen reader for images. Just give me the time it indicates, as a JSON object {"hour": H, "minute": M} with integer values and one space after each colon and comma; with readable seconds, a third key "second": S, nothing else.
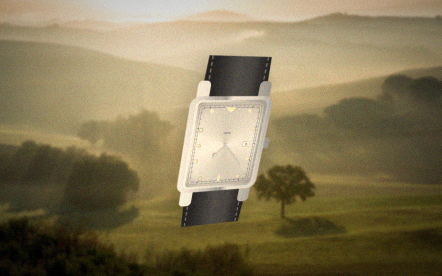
{"hour": 7, "minute": 23}
